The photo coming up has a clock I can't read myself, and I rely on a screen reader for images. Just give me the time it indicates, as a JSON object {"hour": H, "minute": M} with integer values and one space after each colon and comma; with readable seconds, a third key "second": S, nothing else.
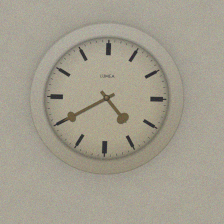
{"hour": 4, "minute": 40}
